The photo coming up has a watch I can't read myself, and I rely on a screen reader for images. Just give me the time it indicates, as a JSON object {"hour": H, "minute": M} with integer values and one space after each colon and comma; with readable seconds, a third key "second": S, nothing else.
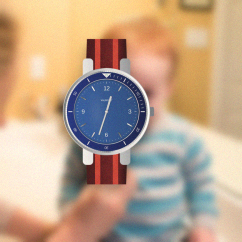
{"hour": 12, "minute": 33}
